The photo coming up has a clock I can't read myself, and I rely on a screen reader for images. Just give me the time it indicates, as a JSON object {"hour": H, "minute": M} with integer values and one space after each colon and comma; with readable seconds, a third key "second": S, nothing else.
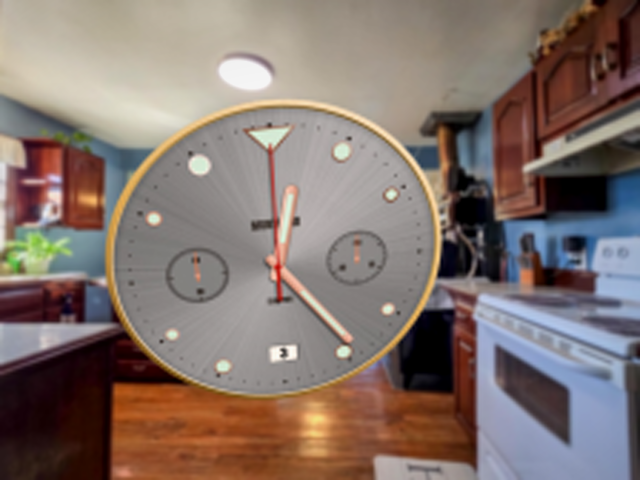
{"hour": 12, "minute": 24}
